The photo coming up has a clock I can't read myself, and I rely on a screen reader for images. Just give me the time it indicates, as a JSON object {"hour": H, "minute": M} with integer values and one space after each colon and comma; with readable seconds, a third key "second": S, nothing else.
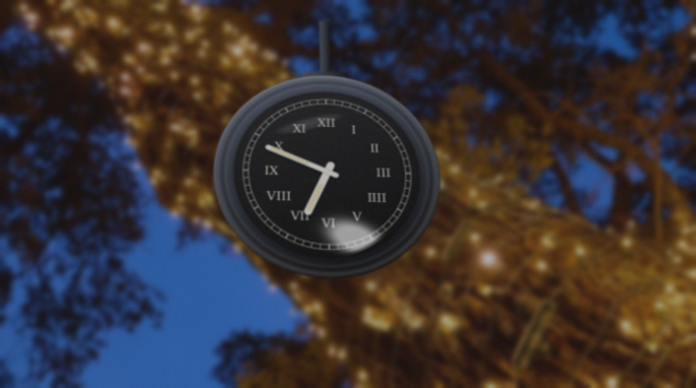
{"hour": 6, "minute": 49}
